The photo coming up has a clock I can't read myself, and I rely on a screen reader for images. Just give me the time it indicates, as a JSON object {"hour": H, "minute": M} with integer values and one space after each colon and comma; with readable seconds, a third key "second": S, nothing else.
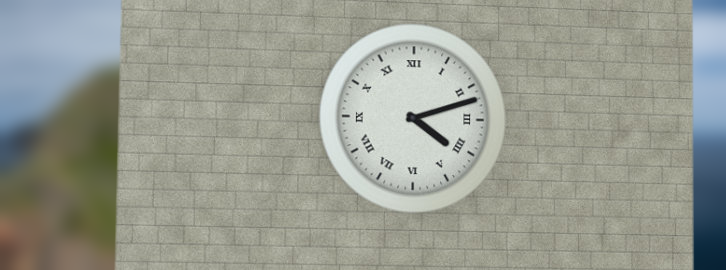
{"hour": 4, "minute": 12}
